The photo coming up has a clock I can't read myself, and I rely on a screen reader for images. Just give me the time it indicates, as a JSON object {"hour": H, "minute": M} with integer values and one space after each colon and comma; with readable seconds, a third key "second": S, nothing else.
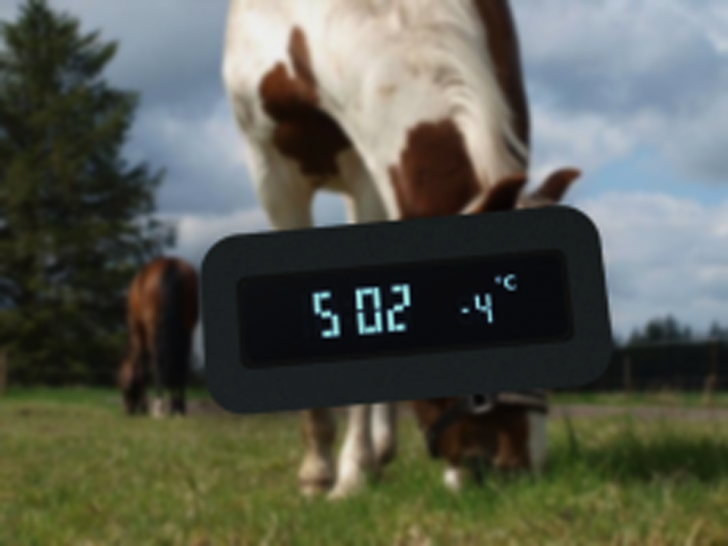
{"hour": 5, "minute": 2}
